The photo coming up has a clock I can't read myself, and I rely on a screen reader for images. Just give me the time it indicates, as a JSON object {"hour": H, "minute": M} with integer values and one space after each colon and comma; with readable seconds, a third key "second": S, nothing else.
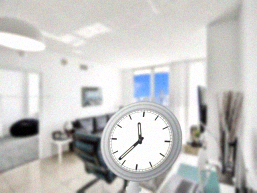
{"hour": 11, "minute": 37}
